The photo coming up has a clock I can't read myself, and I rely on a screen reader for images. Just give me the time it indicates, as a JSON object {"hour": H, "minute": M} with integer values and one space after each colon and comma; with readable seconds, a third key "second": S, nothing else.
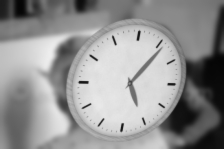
{"hour": 5, "minute": 6}
